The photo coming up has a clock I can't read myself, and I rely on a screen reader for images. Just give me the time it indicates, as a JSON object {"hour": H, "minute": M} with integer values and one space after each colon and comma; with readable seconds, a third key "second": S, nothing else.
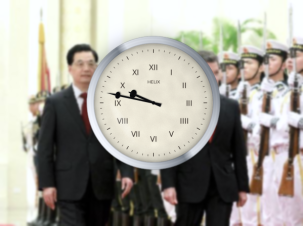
{"hour": 9, "minute": 47}
